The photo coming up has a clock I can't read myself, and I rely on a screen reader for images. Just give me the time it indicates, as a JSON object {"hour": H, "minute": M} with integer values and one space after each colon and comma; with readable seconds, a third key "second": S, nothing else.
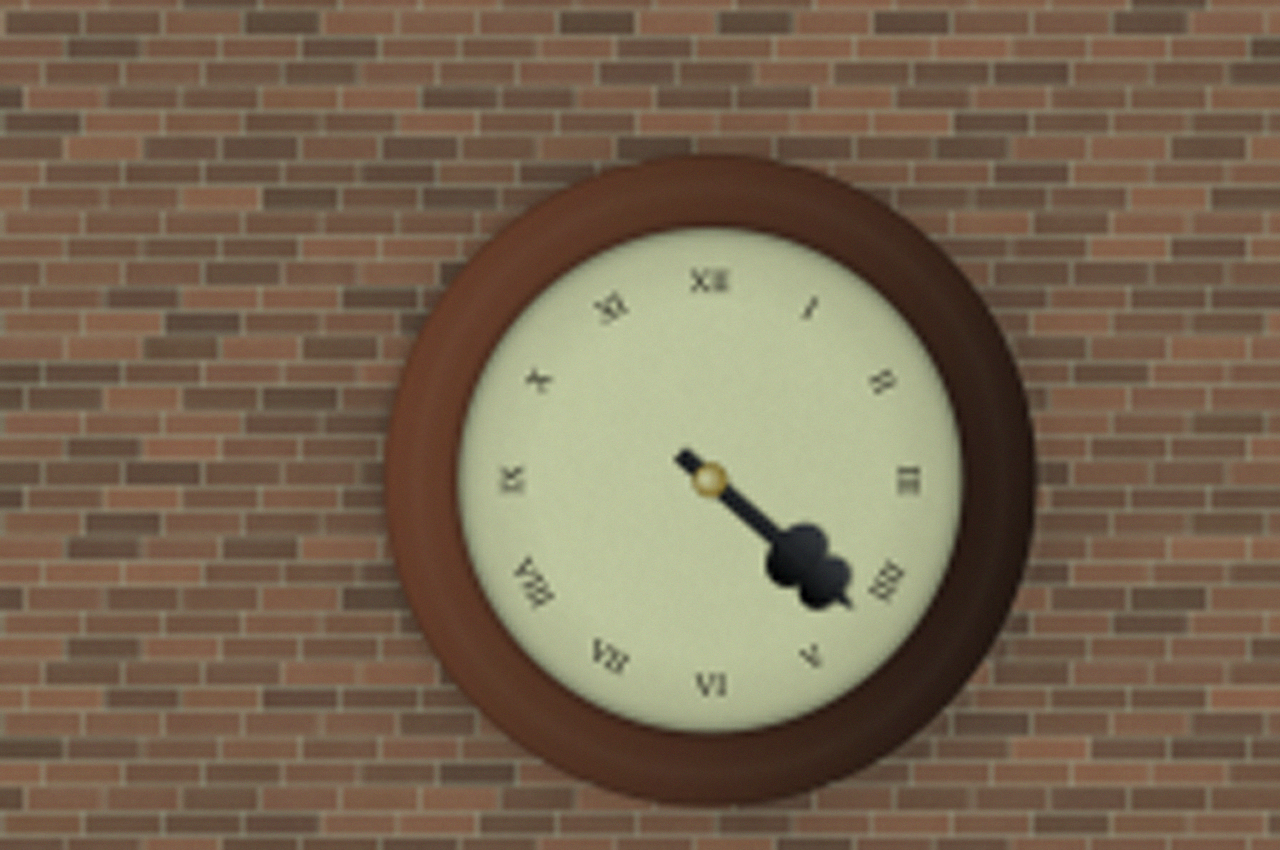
{"hour": 4, "minute": 22}
